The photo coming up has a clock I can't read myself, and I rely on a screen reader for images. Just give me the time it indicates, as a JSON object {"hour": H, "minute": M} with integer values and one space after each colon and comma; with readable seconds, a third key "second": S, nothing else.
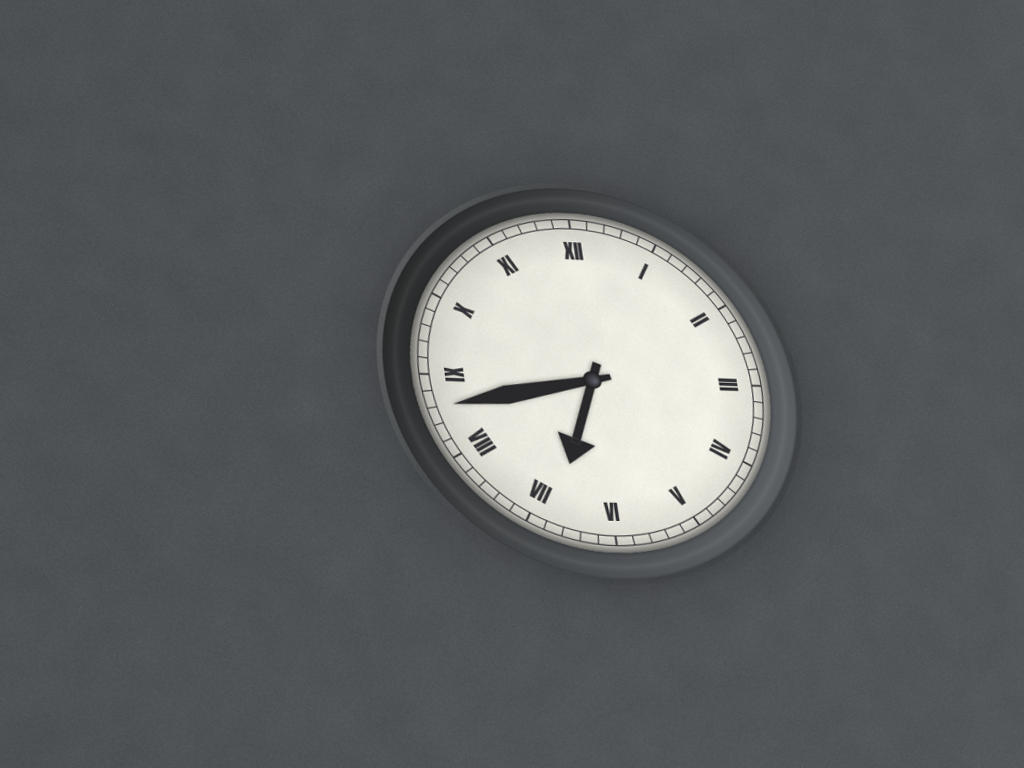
{"hour": 6, "minute": 43}
